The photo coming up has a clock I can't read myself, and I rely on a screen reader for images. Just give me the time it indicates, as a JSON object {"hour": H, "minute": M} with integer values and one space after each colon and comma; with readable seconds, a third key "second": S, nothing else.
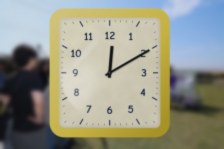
{"hour": 12, "minute": 10}
